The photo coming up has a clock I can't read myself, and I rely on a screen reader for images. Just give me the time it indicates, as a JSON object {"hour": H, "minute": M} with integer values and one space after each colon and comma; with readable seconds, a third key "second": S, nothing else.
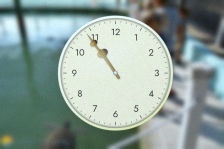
{"hour": 10, "minute": 54}
